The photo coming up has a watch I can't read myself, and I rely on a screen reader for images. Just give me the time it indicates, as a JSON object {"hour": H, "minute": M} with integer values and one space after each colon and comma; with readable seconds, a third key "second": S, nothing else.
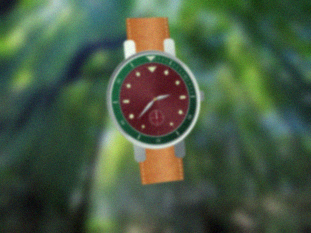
{"hour": 2, "minute": 38}
